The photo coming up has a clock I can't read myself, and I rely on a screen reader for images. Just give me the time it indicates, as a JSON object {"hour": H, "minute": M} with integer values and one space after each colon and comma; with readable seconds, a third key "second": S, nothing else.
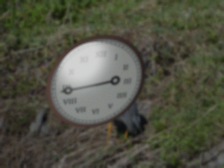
{"hour": 2, "minute": 44}
